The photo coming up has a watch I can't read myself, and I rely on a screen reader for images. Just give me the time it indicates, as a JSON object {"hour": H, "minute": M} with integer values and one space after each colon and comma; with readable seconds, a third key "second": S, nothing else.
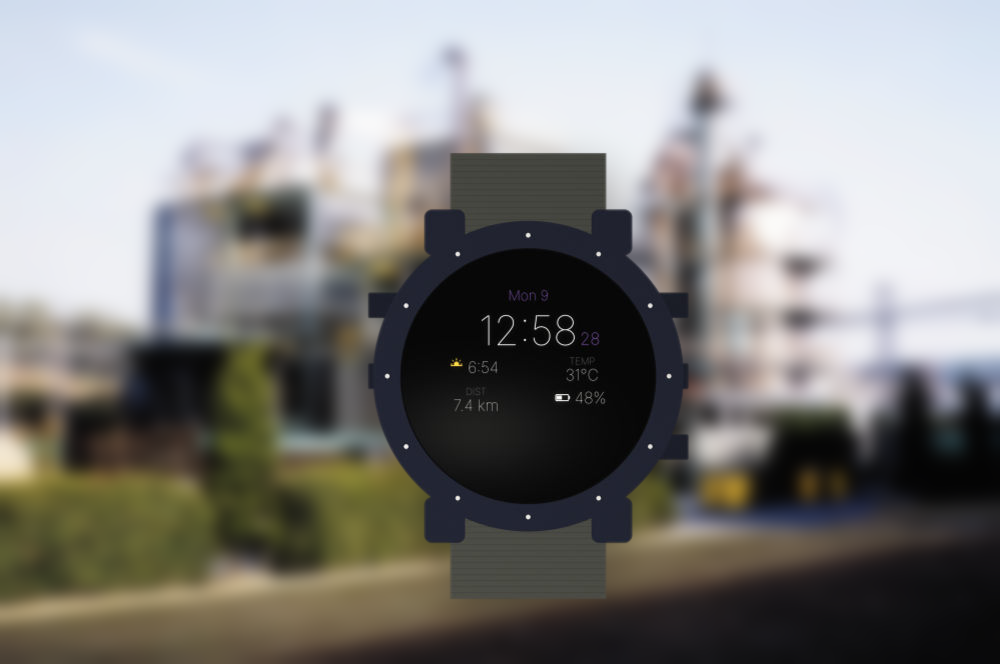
{"hour": 12, "minute": 58, "second": 28}
